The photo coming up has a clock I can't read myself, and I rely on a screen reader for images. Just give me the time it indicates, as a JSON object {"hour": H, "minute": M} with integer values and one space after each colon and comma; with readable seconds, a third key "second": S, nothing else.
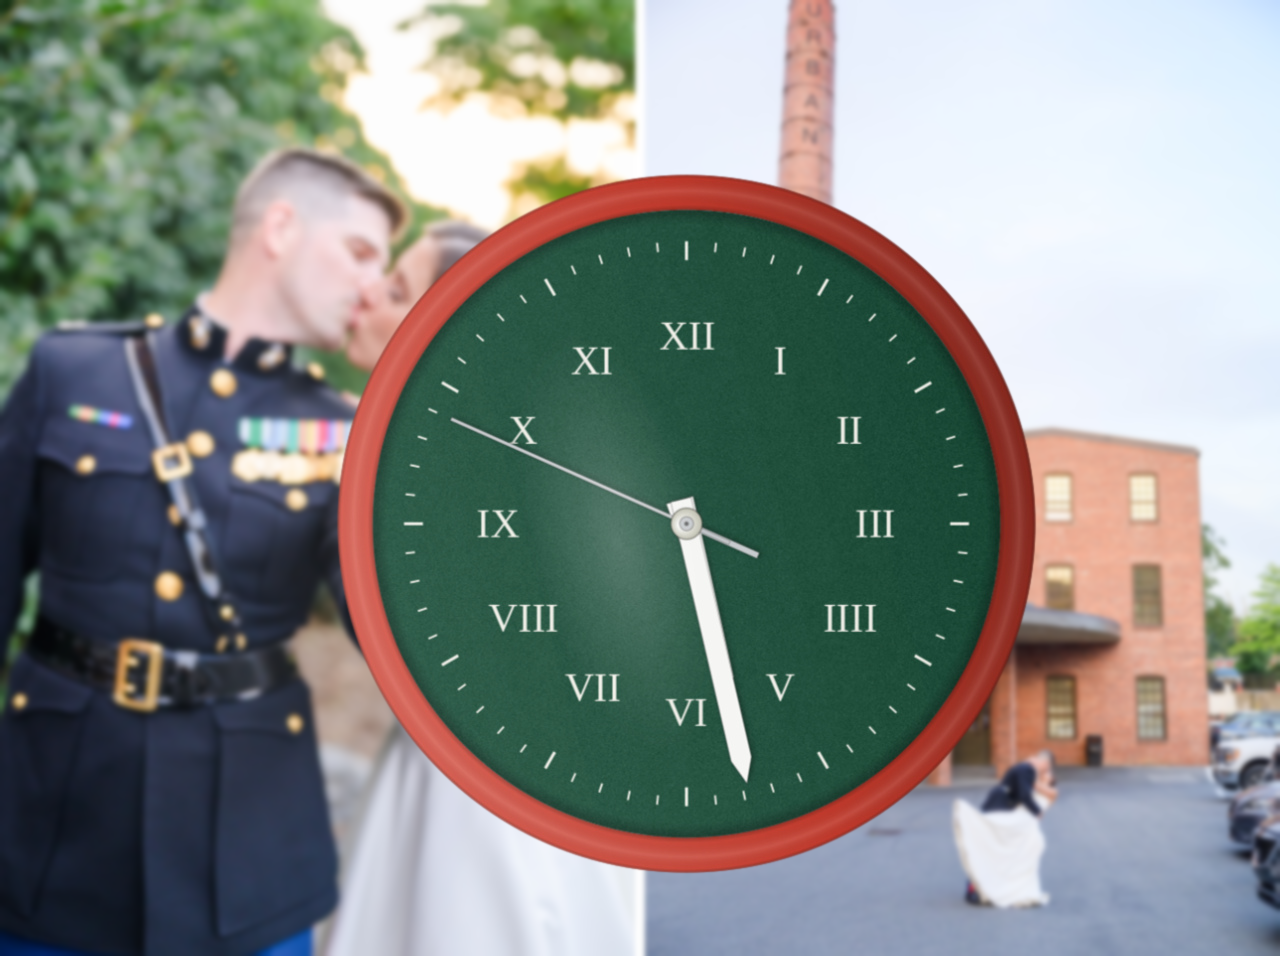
{"hour": 5, "minute": 27, "second": 49}
